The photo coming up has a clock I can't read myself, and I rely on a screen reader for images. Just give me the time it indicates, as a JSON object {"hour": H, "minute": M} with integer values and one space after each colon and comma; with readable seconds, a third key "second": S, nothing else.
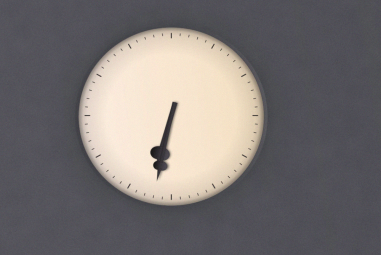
{"hour": 6, "minute": 32}
